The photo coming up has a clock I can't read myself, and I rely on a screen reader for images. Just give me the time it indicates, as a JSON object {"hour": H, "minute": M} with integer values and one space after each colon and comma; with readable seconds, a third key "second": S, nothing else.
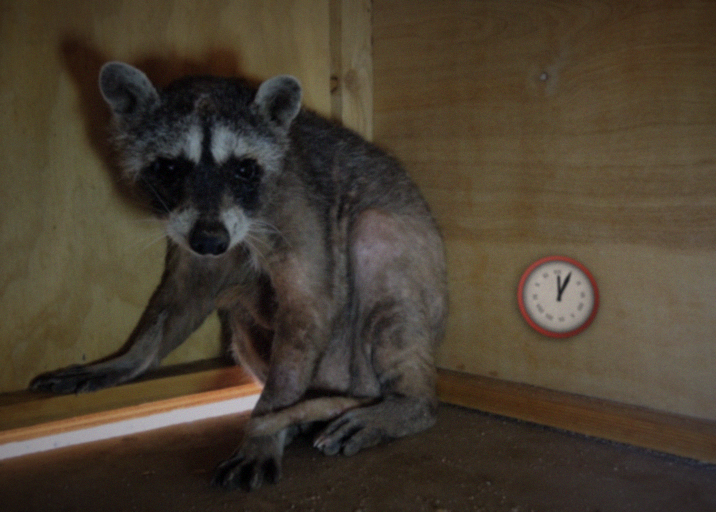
{"hour": 12, "minute": 5}
